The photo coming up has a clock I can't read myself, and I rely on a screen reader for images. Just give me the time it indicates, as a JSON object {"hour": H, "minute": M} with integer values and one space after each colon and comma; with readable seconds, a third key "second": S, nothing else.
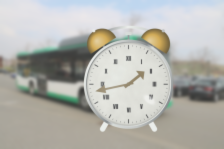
{"hour": 1, "minute": 43}
